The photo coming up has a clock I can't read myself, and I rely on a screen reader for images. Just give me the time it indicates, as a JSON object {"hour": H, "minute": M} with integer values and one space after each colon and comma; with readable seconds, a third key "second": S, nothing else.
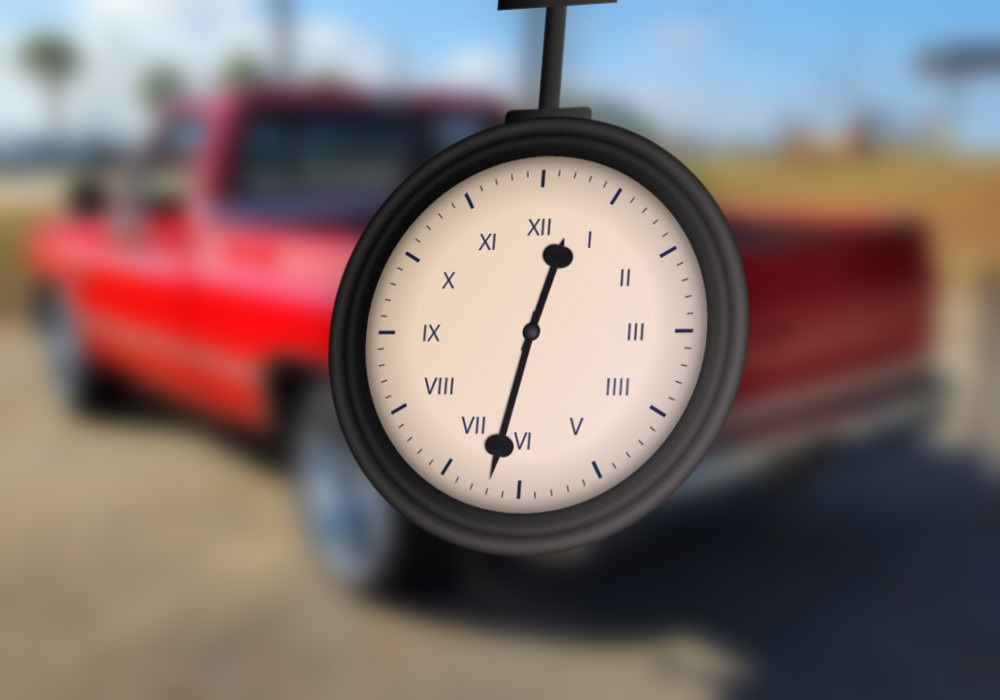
{"hour": 12, "minute": 32}
